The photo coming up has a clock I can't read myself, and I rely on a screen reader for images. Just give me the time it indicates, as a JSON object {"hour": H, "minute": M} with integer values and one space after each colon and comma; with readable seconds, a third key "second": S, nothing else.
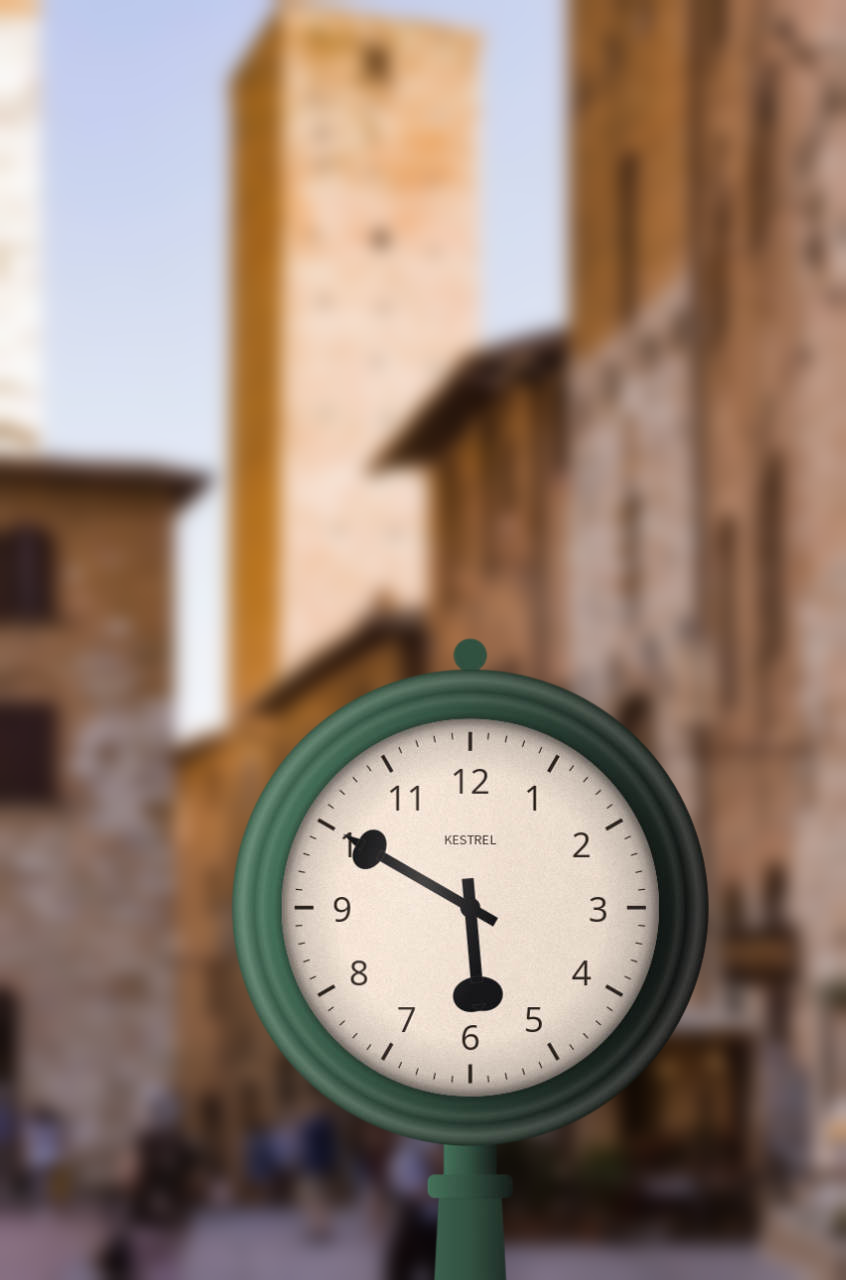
{"hour": 5, "minute": 50}
